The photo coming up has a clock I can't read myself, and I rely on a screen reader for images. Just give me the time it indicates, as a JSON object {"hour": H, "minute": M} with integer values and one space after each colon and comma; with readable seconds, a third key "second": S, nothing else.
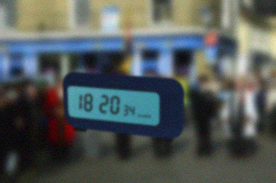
{"hour": 18, "minute": 20}
